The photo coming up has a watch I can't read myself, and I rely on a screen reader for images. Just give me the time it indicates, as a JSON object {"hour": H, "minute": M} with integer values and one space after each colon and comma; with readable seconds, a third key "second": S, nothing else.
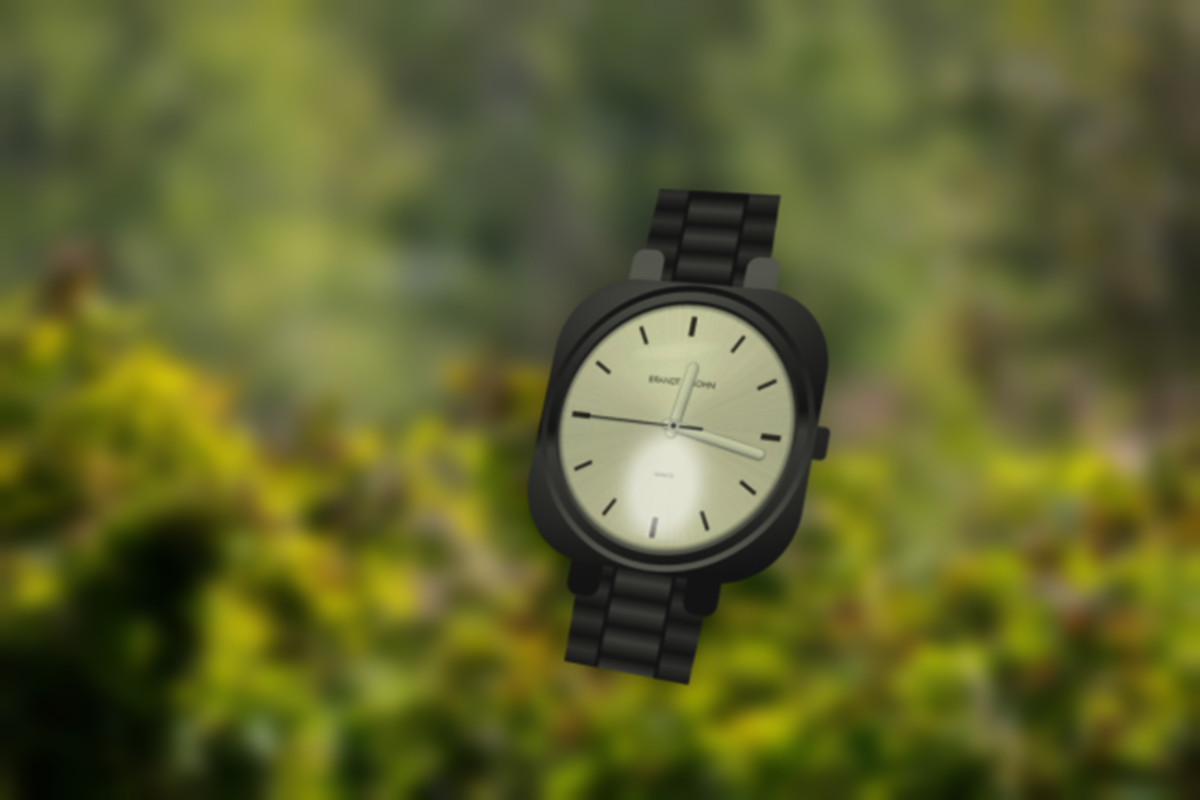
{"hour": 12, "minute": 16, "second": 45}
